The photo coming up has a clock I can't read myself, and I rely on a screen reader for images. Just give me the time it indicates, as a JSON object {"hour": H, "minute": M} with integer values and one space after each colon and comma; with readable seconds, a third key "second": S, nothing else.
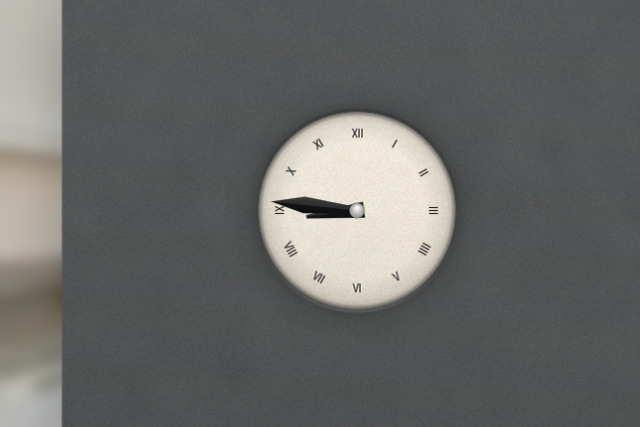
{"hour": 8, "minute": 46}
